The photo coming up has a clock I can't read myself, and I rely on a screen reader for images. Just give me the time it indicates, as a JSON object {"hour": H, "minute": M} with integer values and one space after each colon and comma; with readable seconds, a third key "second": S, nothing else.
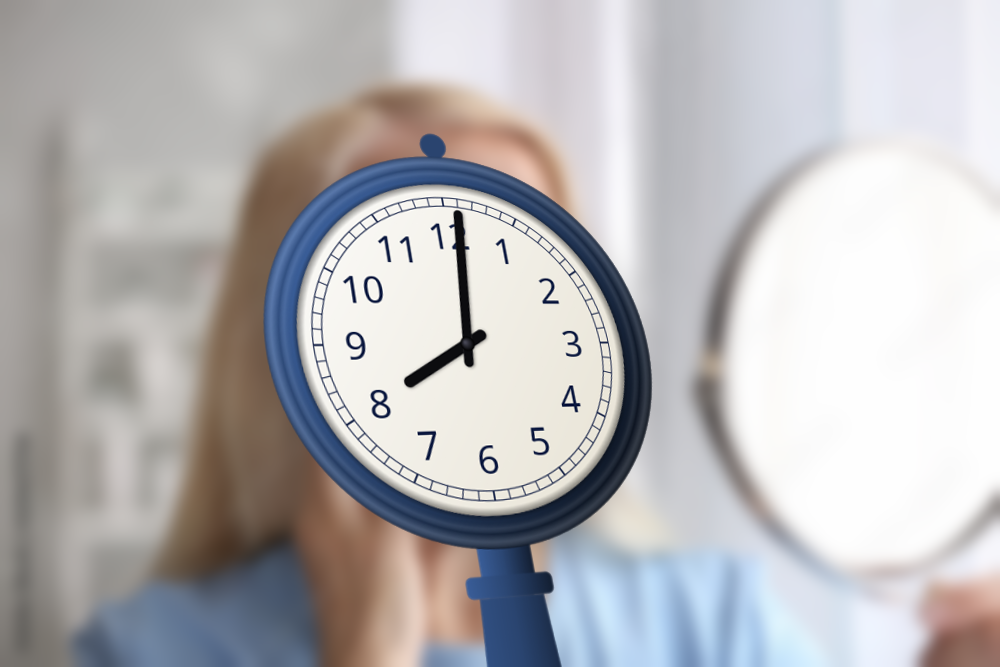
{"hour": 8, "minute": 1}
